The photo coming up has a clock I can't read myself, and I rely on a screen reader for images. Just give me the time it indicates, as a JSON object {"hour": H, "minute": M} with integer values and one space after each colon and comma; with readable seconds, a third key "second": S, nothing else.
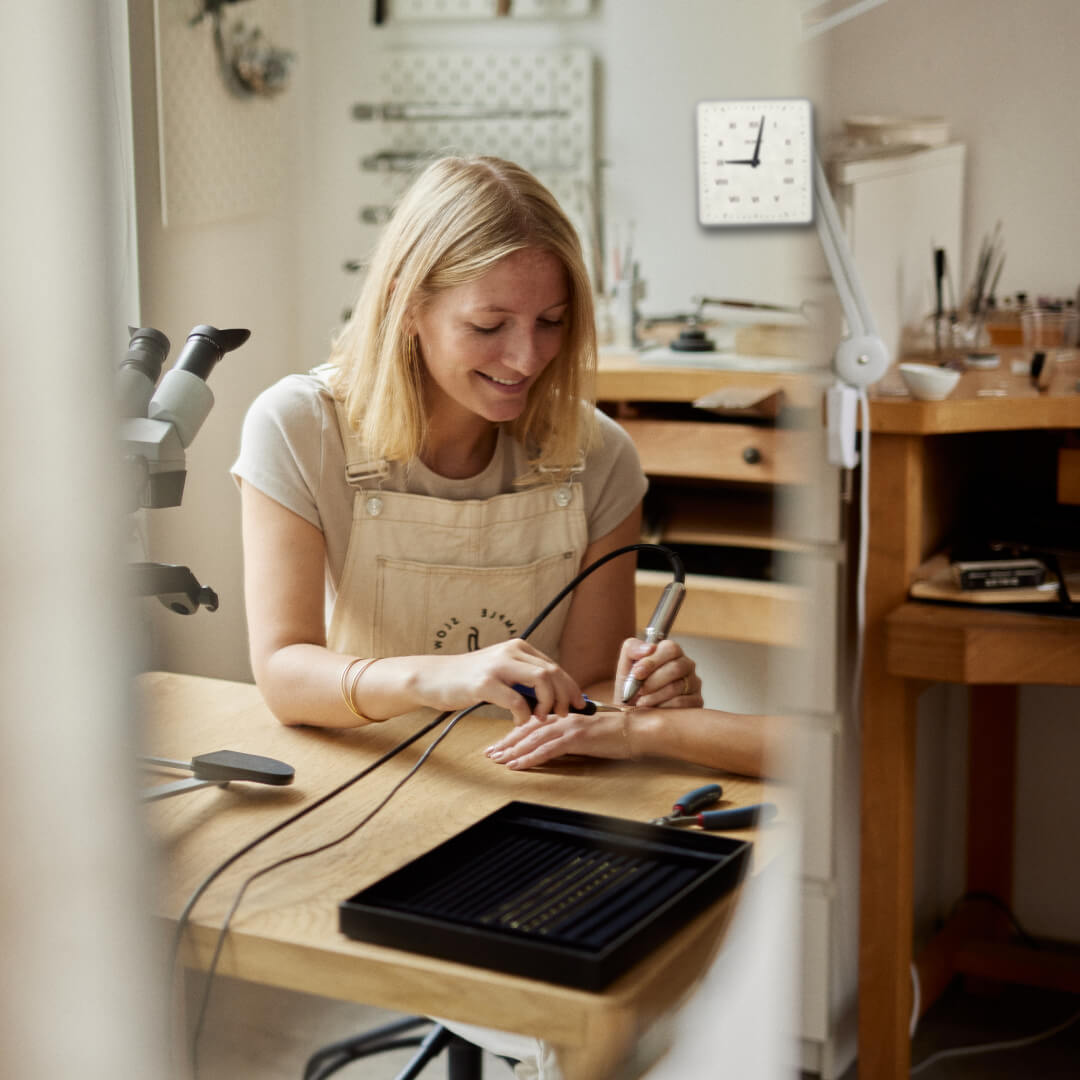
{"hour": 9, "minute": 2}
